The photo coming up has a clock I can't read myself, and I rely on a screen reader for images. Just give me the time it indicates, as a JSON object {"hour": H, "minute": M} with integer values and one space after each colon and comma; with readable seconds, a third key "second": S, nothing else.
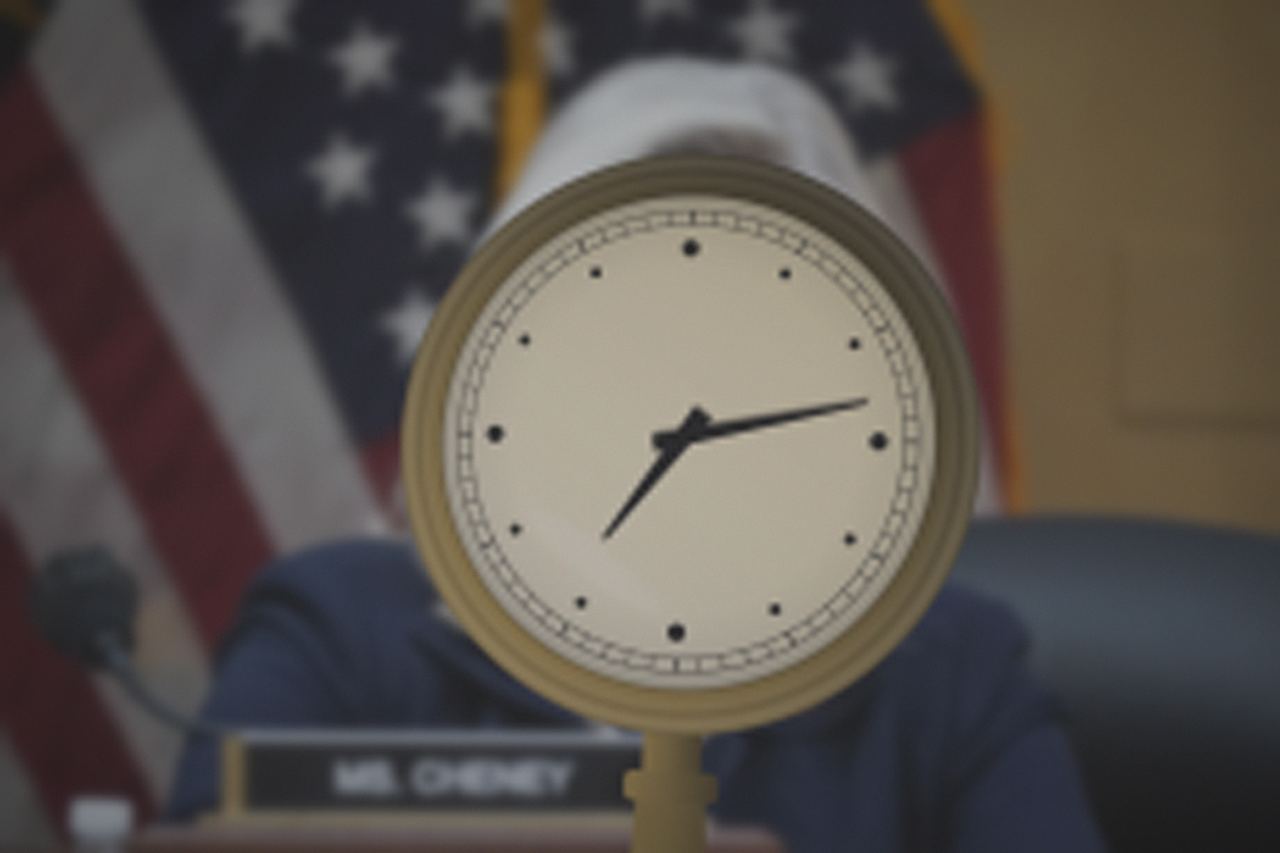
{"hour": 7, "minute": 13}
